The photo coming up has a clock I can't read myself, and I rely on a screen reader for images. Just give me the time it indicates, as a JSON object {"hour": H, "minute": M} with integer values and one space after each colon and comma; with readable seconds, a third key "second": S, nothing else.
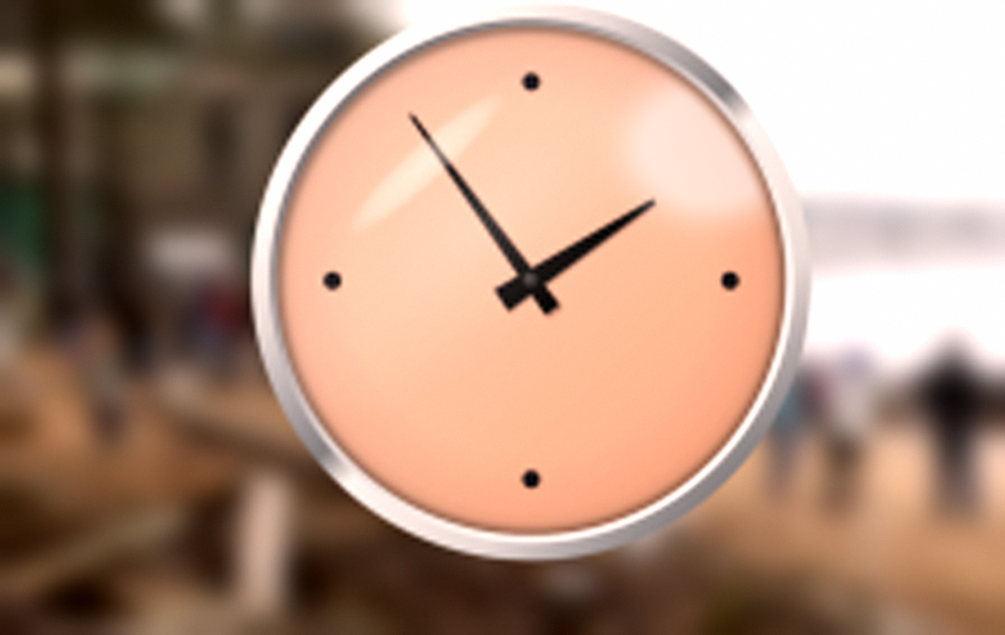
{"hour": 1, "minute": 54}
